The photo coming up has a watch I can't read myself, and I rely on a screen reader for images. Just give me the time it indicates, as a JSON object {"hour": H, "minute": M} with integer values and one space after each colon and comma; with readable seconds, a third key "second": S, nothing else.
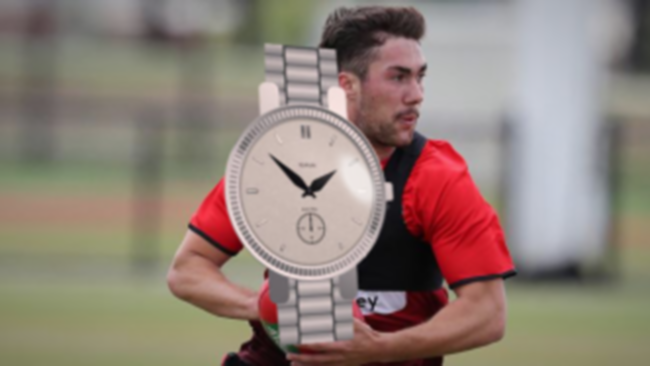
{"hour": 1, "minute": 52}
